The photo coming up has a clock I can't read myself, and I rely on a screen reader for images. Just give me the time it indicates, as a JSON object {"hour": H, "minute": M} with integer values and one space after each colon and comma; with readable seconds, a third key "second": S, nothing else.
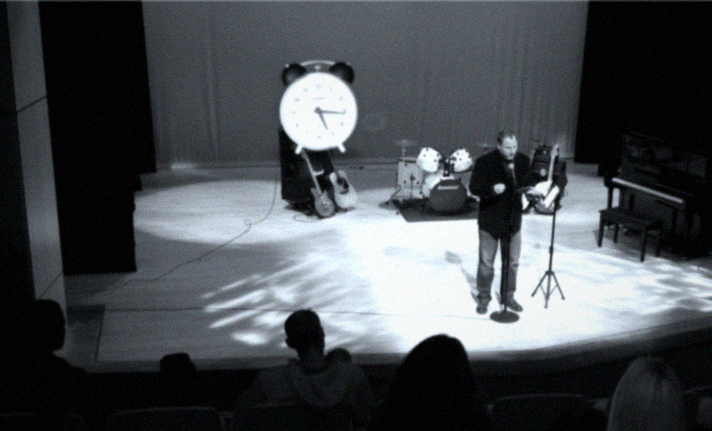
{"hour": 5, "minute": 16}
